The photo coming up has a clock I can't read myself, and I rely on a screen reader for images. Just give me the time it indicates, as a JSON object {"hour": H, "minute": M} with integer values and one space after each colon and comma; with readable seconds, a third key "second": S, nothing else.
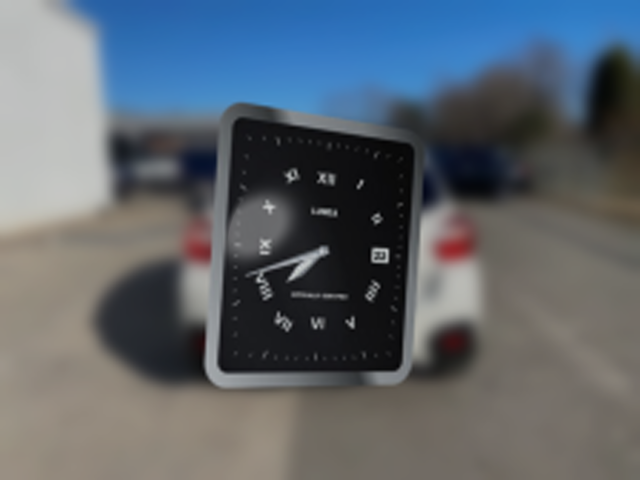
{"hour": 7, "minute": 42}
